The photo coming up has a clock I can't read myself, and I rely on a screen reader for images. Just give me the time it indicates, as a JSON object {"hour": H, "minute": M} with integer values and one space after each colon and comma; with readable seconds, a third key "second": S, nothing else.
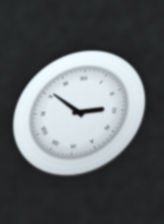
{"hour": 2, "minute": 51}
